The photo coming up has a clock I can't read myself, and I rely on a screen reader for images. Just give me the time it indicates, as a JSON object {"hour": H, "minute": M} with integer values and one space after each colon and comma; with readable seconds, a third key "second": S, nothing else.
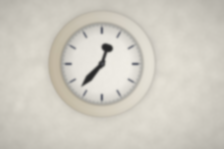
{"hour": 12, "minute": 37}
